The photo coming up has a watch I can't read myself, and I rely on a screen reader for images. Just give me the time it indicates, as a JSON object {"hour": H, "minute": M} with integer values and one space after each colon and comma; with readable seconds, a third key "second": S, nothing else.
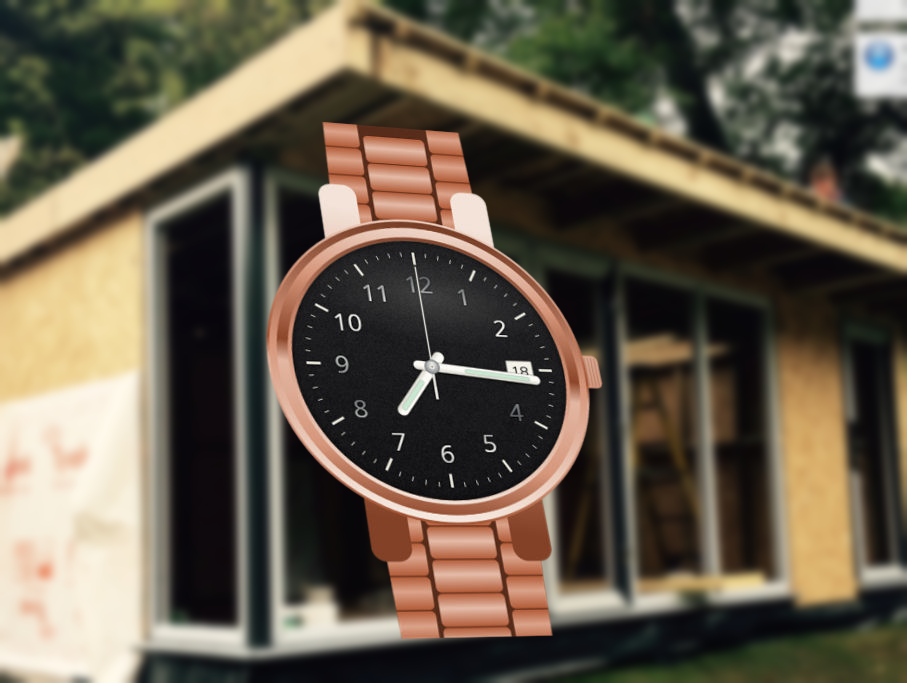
{"hour": 7, "minute": 16, "second": 0}
